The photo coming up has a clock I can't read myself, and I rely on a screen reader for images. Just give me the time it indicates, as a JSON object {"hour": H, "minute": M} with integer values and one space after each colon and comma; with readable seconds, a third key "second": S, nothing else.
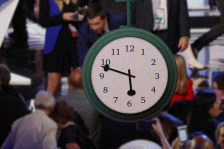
{"hour": 5, "minute": 48}
